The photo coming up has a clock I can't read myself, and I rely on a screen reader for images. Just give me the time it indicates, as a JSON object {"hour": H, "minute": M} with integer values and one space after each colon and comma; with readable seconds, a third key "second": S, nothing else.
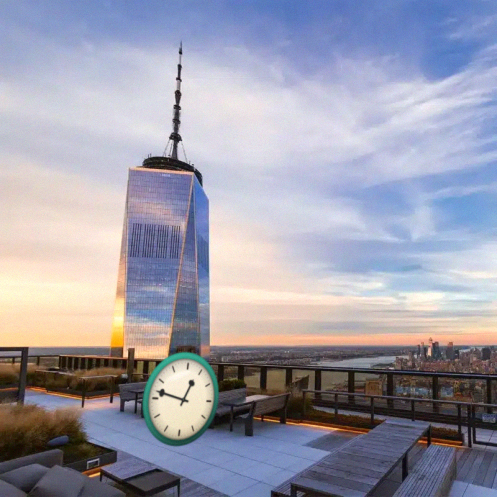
{"hour": 12, "minute": 47}
